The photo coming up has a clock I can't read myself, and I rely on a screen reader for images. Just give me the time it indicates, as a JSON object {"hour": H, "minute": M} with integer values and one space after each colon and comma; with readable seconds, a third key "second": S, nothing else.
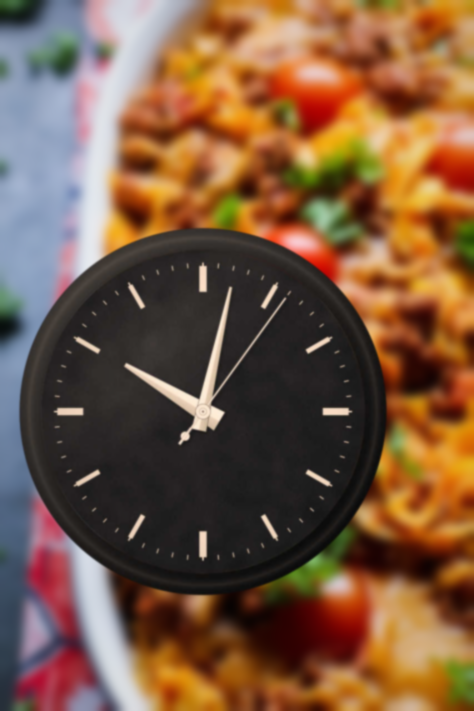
{"hour": 10, "minute": 2, "second": 6}
